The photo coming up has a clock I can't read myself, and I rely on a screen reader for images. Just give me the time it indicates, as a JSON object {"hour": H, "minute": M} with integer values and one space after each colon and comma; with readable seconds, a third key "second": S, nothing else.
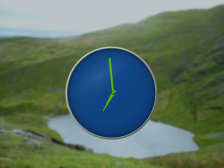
{"hour": 6, "minute": 59}
